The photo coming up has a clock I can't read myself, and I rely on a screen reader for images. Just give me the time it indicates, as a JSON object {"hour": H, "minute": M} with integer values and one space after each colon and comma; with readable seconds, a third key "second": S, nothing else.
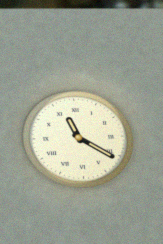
{"hour": 11, "minute": 21}
